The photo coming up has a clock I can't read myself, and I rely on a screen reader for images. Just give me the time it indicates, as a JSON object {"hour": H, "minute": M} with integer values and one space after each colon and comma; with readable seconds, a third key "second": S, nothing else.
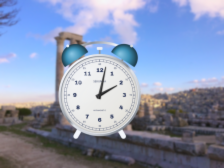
{"hour": 2, "minute": 2}
